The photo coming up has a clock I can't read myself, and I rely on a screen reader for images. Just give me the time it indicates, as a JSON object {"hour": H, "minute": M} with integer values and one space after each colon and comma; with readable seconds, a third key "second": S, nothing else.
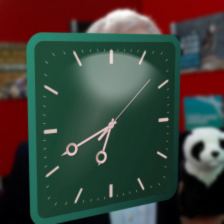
{"hour": 6, "minute": 41, "second": 8}
